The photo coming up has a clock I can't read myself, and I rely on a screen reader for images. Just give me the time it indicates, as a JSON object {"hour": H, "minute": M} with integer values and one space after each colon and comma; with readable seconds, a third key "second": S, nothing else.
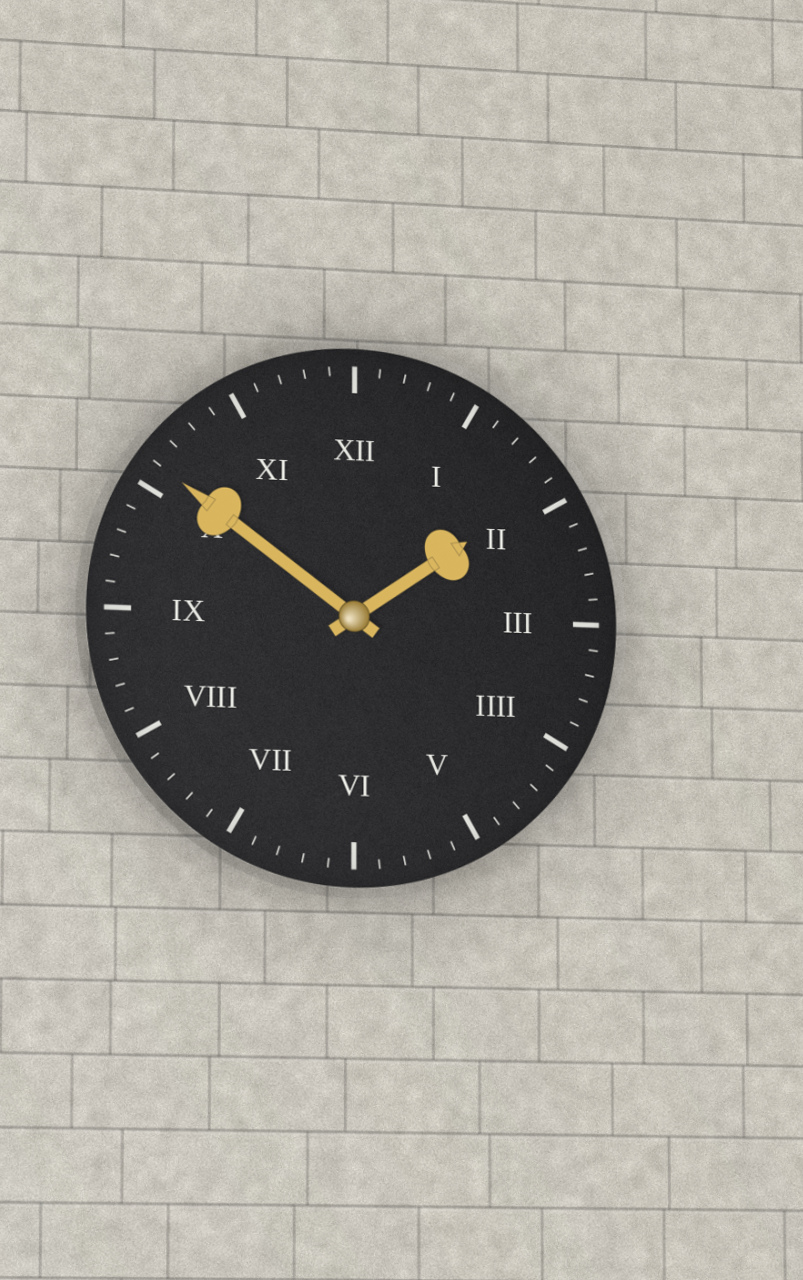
{"hour": 1, "minute": 51}
